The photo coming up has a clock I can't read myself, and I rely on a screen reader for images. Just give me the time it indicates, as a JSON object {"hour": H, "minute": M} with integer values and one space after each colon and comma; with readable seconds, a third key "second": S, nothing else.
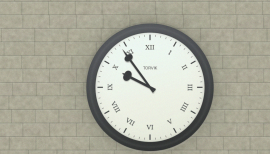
{"hour": 9, "minute": 54}
